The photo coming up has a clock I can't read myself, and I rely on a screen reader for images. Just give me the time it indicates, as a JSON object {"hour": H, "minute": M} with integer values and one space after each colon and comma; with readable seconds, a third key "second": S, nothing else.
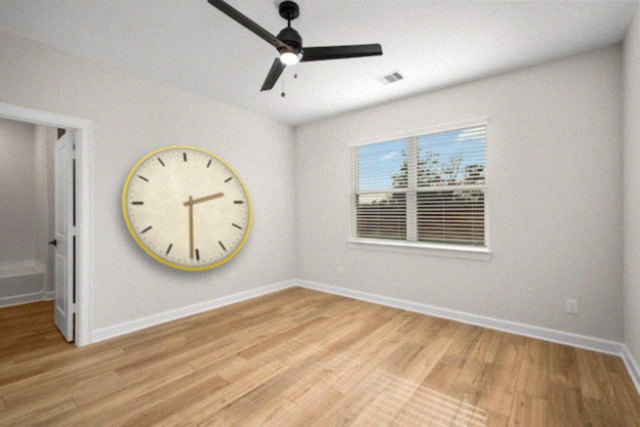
{"hour": 2, "minute": 31}
